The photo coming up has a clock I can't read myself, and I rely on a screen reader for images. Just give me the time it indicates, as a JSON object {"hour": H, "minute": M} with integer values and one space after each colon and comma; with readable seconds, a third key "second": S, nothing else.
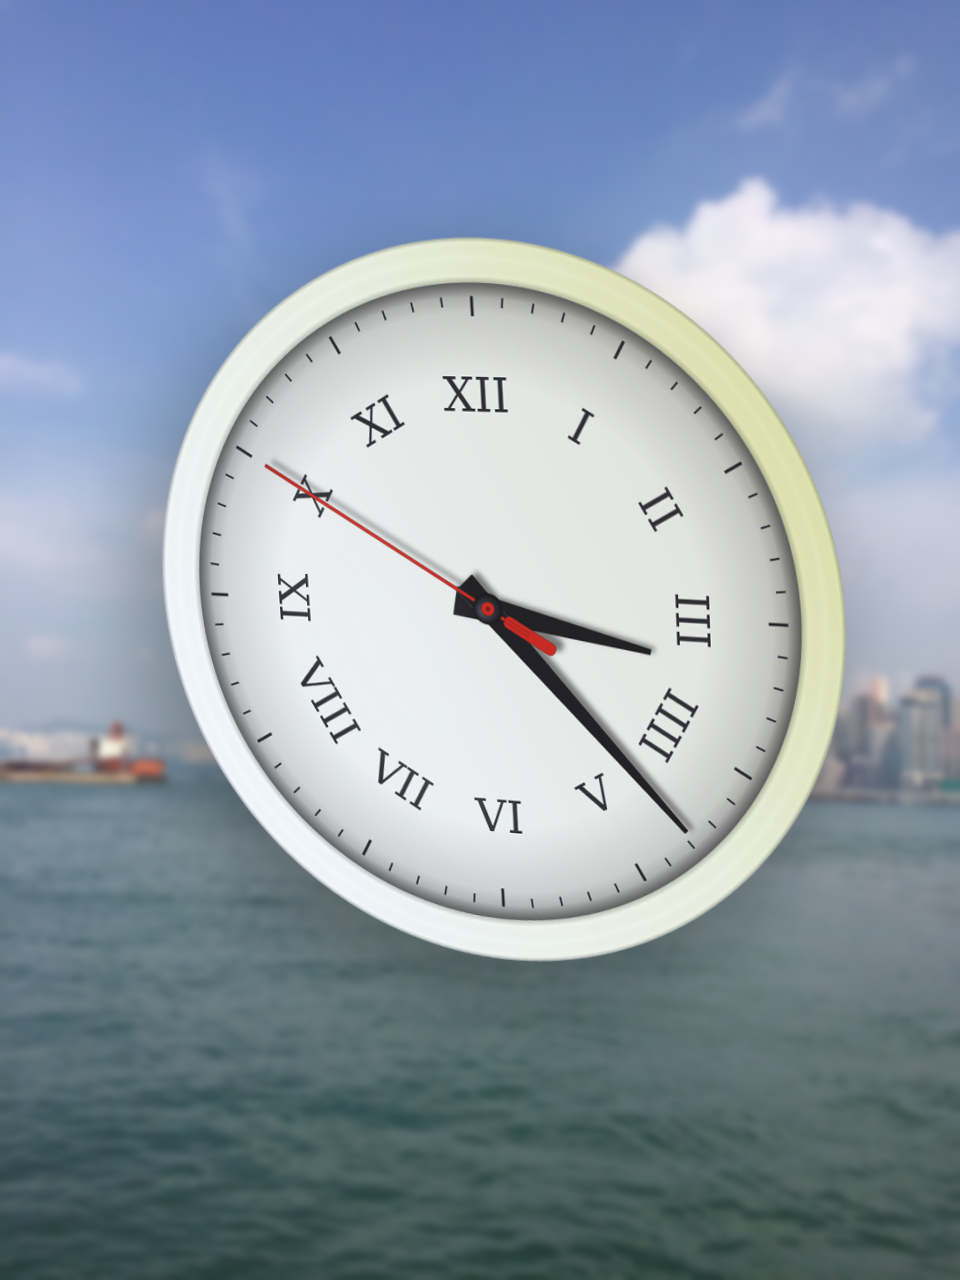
{"hour": 3, "minute": 22, "second": 50}
